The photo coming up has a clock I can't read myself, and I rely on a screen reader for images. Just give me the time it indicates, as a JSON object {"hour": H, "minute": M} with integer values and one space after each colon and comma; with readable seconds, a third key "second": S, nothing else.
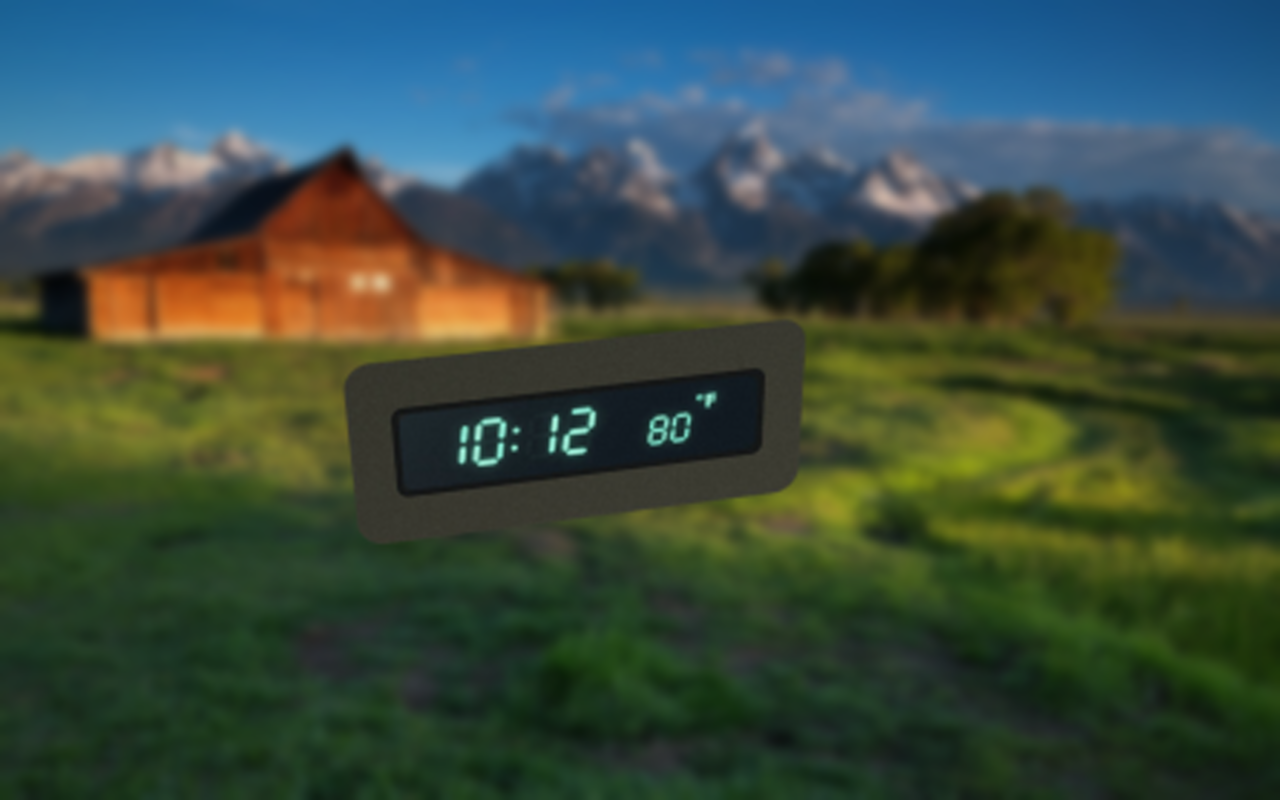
{"hour": 10, "minute": 12}
